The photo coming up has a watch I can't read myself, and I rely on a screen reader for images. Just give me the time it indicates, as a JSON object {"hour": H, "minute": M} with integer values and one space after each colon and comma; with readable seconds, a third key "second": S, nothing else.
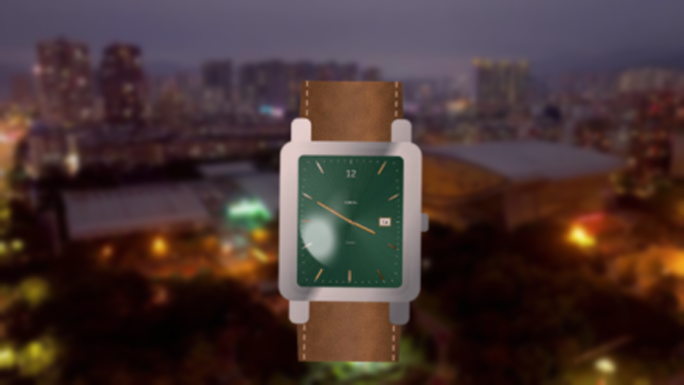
{"hour": 3, "minute": 50}
